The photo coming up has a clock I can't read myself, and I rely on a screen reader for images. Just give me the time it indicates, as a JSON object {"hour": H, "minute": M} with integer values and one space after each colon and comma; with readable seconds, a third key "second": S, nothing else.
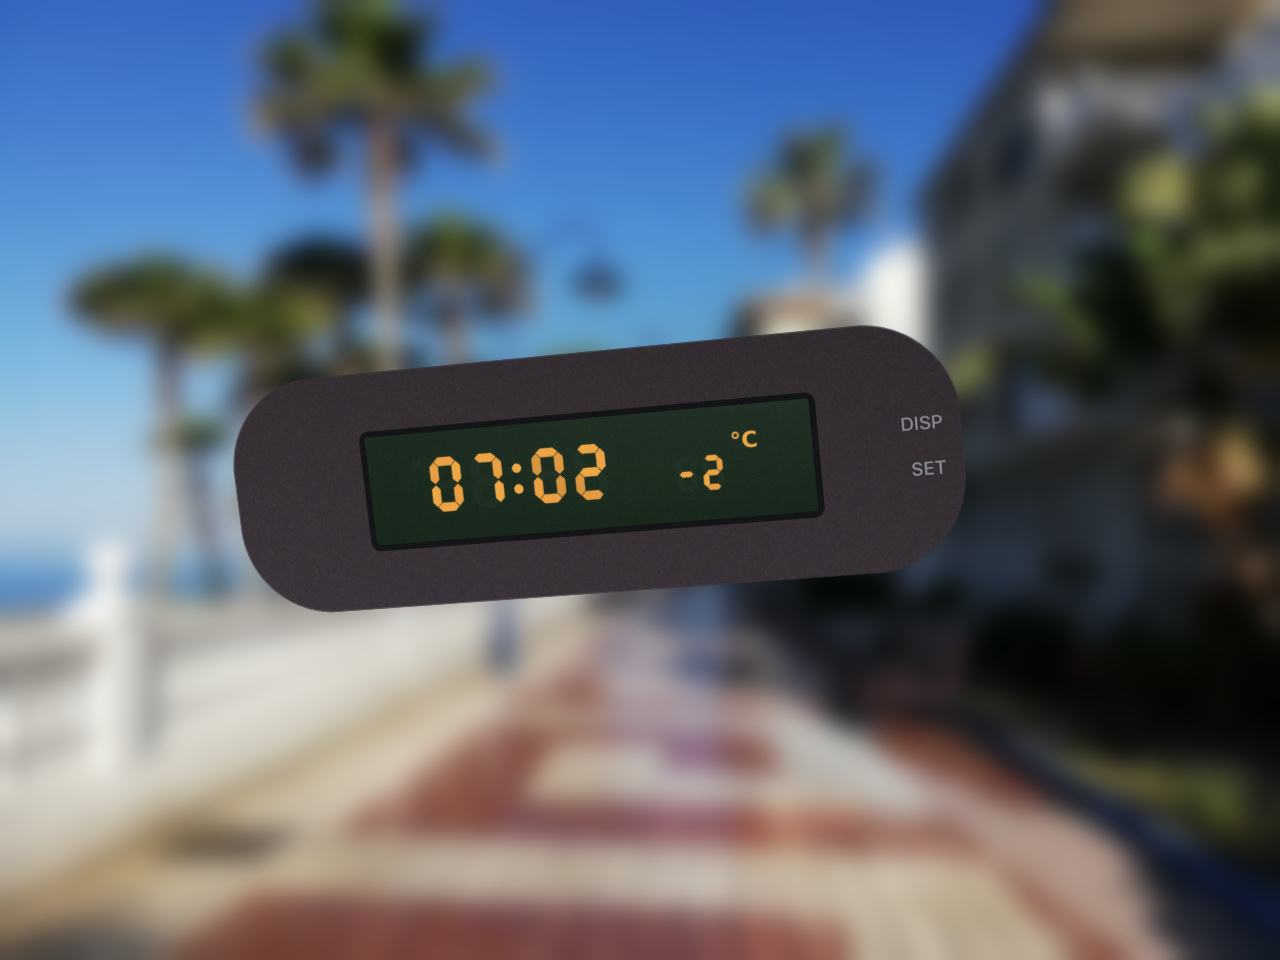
{"hour": 7, "minute": 2}
